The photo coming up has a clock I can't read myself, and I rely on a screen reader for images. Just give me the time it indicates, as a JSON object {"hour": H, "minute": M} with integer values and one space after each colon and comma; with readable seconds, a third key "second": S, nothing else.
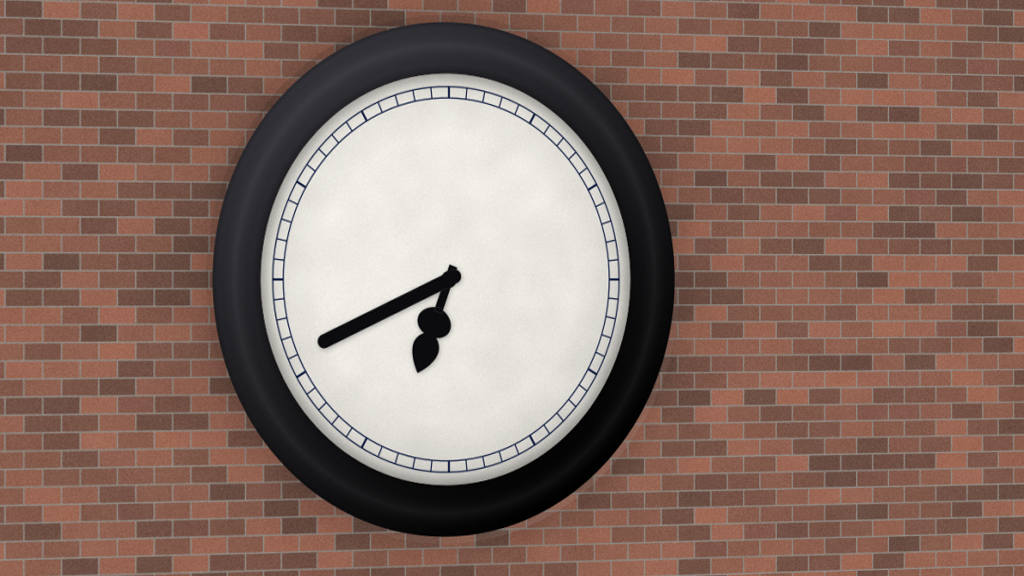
{"hour": 6, "minute": 41}
